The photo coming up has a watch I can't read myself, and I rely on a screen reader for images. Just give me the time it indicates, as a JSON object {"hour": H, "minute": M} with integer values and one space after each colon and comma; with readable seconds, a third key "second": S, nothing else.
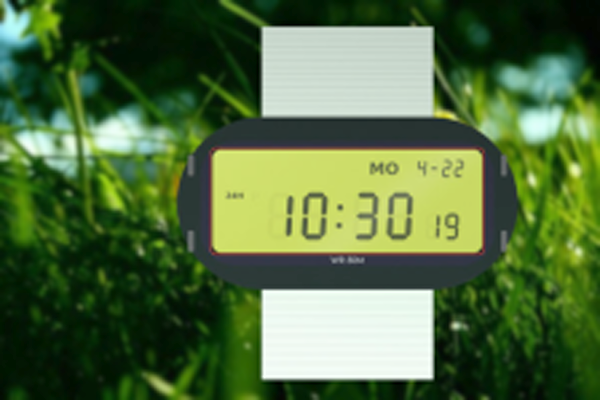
{"hour": 10, "minute": 30, "second": 19}
